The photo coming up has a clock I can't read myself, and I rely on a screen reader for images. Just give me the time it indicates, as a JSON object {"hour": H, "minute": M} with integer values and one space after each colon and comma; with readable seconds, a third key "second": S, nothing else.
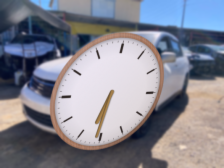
{"hour": 6, "minute": 31}
